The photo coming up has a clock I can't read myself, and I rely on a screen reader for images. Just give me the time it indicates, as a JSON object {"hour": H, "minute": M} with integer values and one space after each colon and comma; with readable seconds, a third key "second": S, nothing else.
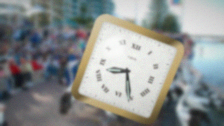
{"hour": 8, "minute": 26}
